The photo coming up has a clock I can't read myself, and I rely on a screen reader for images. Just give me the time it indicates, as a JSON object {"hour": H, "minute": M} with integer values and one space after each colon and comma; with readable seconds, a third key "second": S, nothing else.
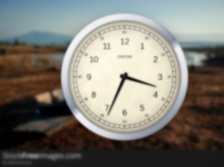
{"hour": 3, "minute": 34}
